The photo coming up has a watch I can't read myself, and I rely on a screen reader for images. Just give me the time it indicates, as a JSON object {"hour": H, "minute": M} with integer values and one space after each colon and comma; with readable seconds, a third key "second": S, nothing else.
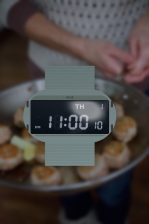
{"hour": 11, "minute": 0, "second": 10}
